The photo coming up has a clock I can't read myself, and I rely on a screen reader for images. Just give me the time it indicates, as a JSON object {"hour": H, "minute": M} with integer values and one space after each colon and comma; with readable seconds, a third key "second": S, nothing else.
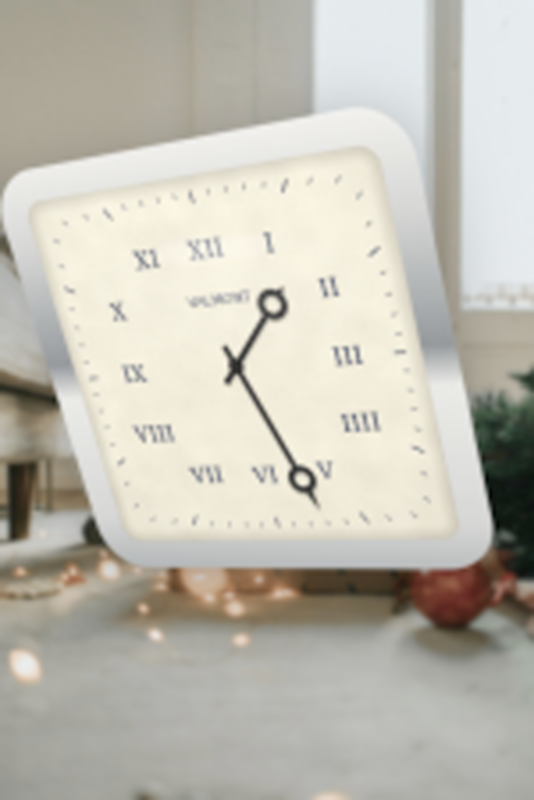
{"hour": 1, "minute": 27}
